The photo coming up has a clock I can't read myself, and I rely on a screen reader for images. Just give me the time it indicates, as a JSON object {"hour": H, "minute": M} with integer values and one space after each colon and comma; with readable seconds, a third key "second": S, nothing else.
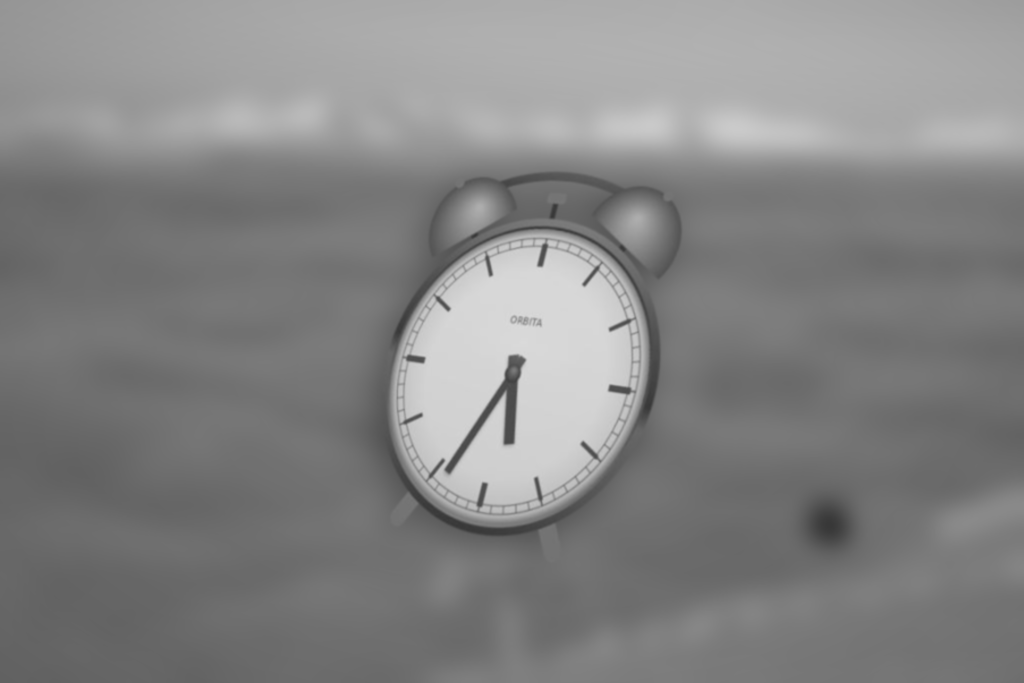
{"hour": 5, "minute": 34}
